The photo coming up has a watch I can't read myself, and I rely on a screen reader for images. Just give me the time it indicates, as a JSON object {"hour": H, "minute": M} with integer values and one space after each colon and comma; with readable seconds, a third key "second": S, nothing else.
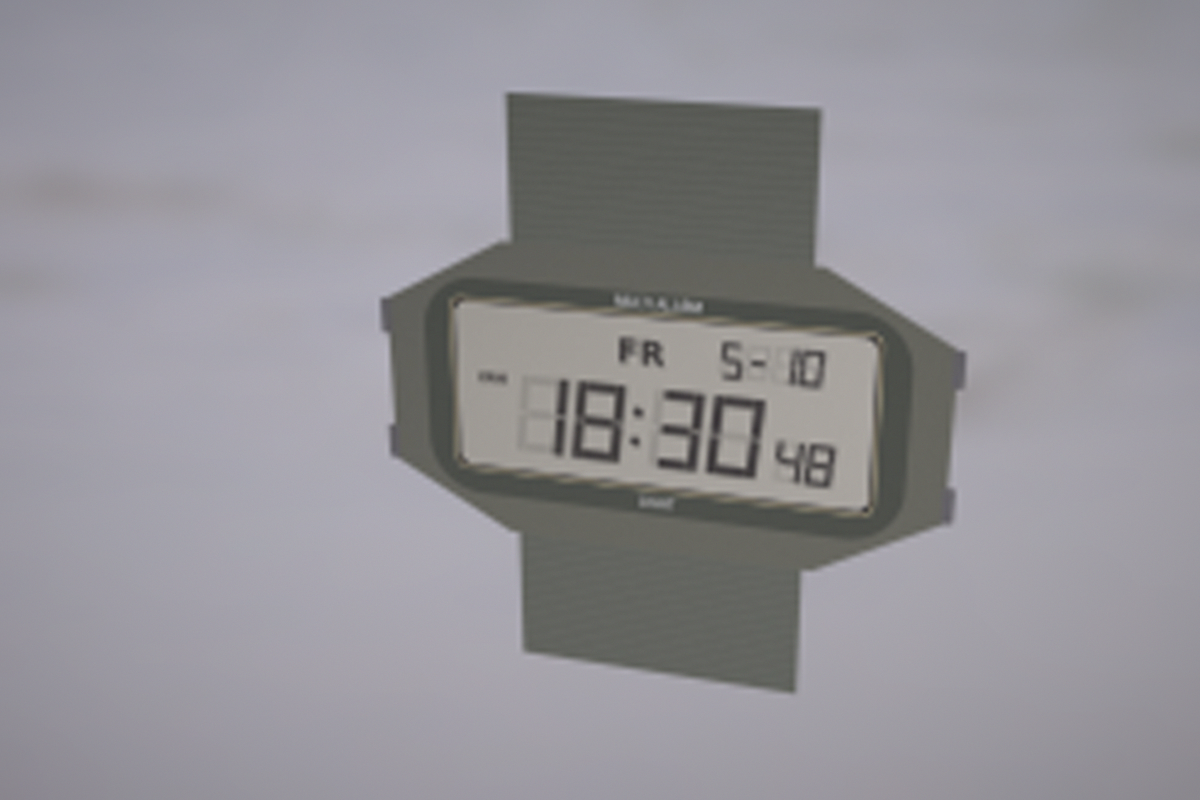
{"hour": 18, "minute": 30, "second": 48}
